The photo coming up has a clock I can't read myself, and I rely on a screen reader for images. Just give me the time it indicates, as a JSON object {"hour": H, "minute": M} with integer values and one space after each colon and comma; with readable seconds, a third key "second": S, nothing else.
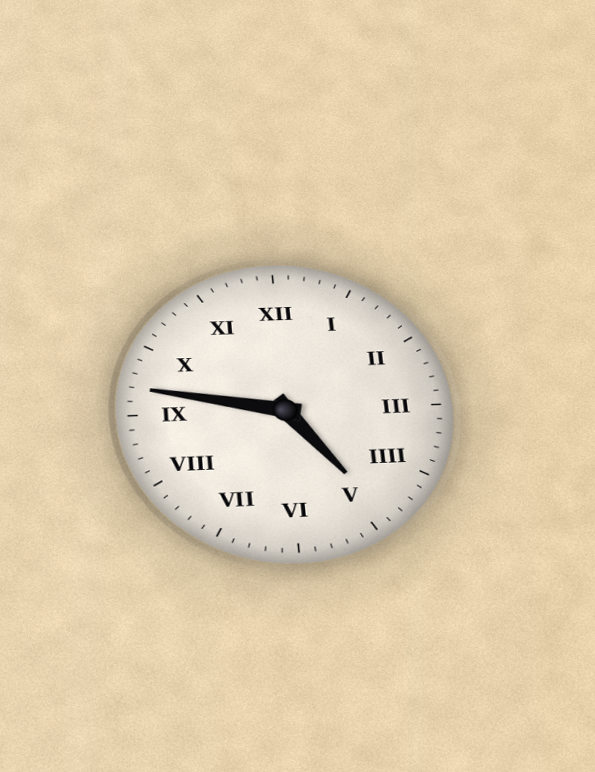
{"hour": 4, "minute": 47}
